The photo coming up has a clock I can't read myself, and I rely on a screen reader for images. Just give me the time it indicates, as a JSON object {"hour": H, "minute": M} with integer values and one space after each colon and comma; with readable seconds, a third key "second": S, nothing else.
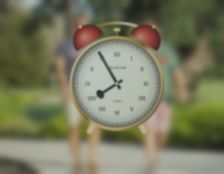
{"hour": 7, "minute": 55}
